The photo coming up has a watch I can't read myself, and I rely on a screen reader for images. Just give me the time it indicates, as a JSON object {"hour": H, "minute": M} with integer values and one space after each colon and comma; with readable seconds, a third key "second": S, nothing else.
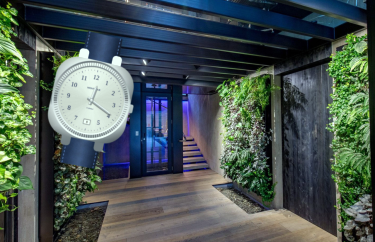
{"hour": 12, "minute": 19}
